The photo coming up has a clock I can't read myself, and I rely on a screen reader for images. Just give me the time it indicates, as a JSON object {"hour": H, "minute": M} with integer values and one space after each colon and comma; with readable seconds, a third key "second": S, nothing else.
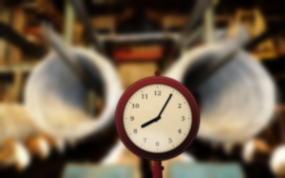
{"hour": 8, "minute": 5}
